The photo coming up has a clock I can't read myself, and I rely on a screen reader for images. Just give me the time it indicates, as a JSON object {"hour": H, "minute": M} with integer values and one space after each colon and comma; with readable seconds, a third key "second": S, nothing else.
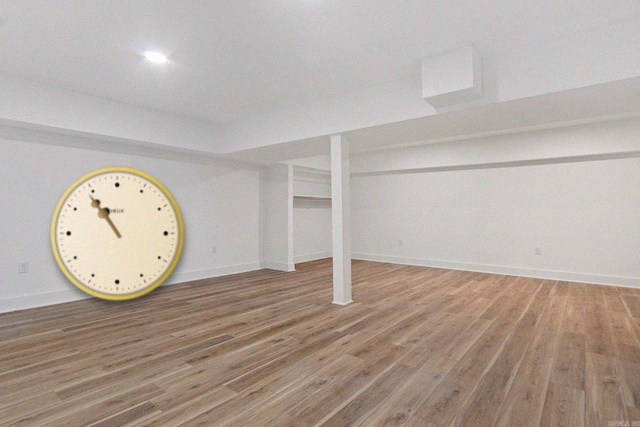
{"hour": 10, "minute": 54}
